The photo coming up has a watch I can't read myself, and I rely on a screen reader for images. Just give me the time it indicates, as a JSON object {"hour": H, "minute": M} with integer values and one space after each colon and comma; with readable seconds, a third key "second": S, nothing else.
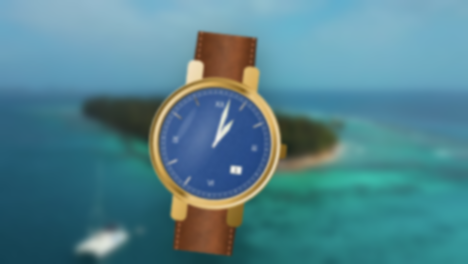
{"hour": 1, "minute": 2}
